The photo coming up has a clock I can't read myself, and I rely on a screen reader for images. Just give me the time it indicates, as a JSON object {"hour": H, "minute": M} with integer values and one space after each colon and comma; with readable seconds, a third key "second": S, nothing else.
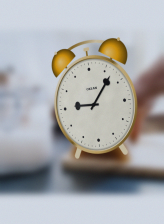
{"hour": 9, "minute": 7}
